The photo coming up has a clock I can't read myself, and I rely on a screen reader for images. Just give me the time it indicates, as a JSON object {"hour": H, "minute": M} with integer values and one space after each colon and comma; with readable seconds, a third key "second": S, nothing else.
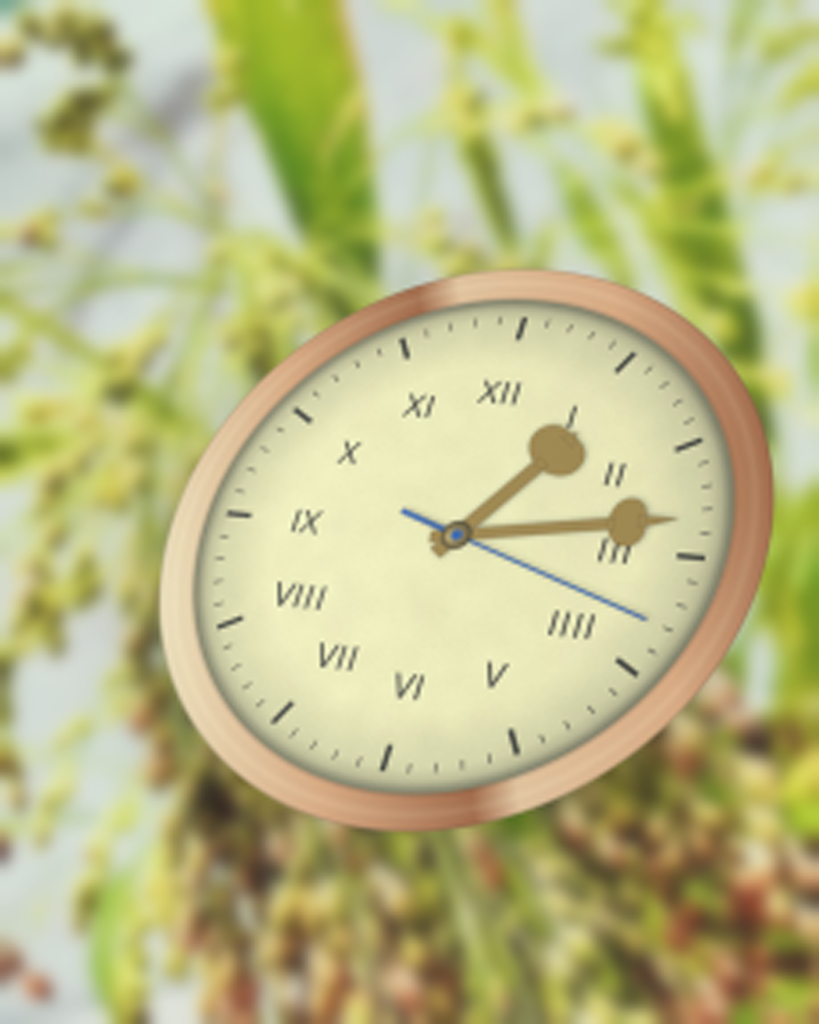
{"hour": 1, "minute": 13, "second": 18}
